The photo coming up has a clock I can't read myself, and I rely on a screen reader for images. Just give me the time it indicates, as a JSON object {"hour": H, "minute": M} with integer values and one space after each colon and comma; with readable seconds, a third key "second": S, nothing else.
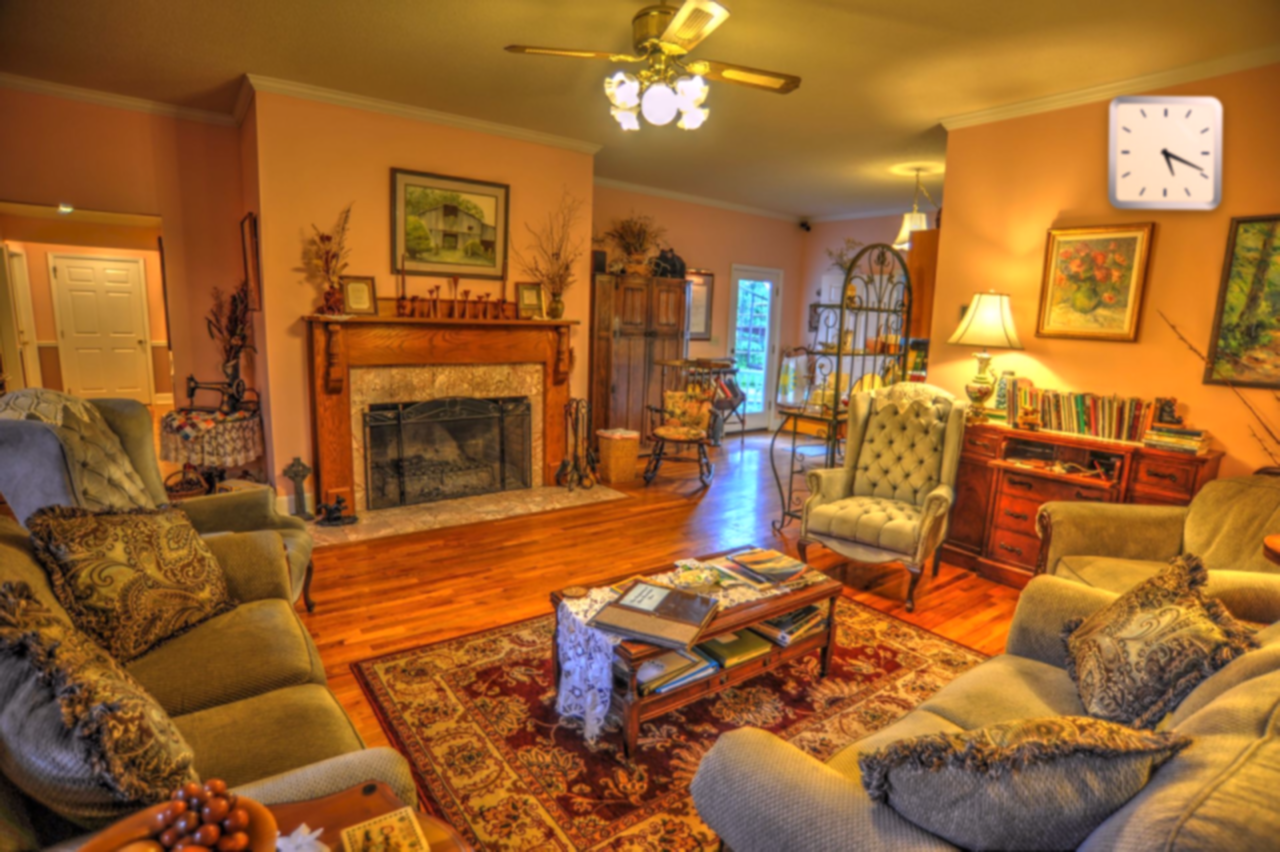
{"hour": 5, "minute": 19}
